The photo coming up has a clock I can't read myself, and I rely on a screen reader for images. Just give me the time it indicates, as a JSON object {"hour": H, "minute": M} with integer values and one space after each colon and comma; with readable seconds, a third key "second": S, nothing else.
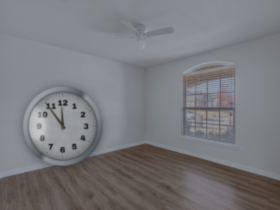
{"hour": 11, "minute": 54}
